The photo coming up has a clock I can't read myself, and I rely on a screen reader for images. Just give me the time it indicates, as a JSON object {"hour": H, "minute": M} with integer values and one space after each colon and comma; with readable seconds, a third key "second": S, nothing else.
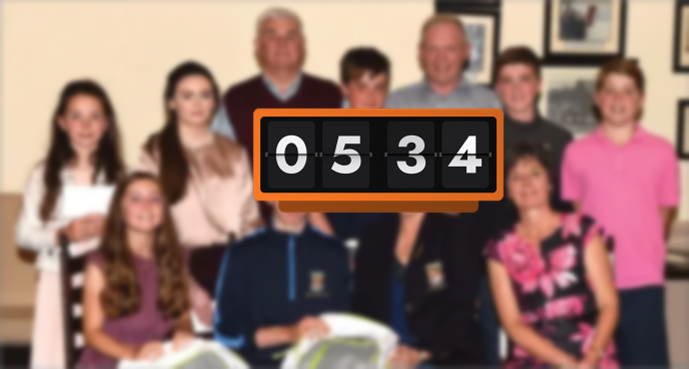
{"hour": 5, "minute": 34}
